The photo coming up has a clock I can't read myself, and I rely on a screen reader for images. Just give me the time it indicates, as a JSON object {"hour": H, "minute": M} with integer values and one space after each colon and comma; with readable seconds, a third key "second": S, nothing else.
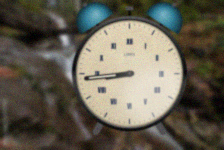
{"hour": 8, "minute": 44}
